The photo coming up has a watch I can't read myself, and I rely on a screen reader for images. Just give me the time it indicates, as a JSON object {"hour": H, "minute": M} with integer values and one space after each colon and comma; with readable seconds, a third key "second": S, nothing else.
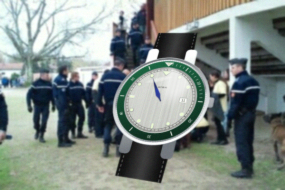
{"hour": 10, "minute": 55}
